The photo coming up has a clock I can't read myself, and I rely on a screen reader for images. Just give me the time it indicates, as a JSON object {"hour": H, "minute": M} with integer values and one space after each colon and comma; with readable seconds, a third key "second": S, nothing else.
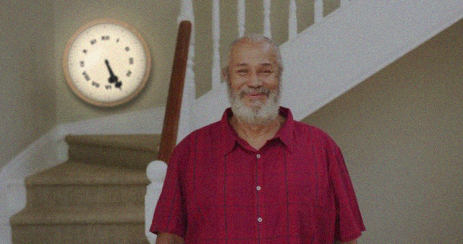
{"hour": 5, "minute": 26}
